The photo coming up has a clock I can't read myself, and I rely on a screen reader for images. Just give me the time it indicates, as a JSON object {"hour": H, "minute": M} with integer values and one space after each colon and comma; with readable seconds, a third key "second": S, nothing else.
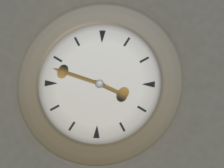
{"hour": 3, "minute": 48}
